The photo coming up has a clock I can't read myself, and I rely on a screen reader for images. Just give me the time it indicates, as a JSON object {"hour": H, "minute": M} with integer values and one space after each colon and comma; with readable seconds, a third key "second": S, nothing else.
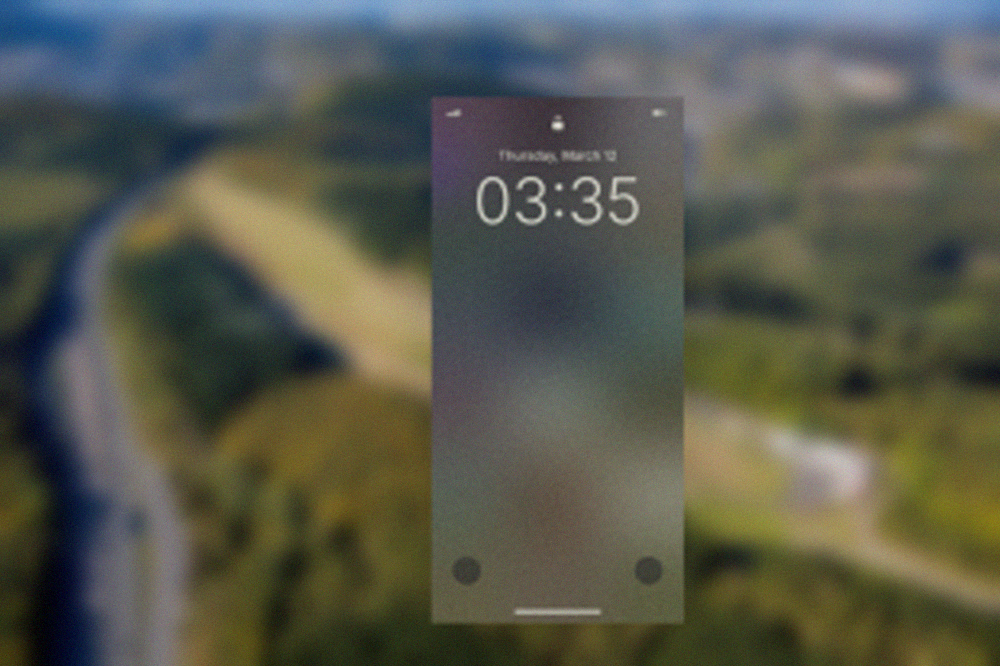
{"hour": 3, "minute": 35}
